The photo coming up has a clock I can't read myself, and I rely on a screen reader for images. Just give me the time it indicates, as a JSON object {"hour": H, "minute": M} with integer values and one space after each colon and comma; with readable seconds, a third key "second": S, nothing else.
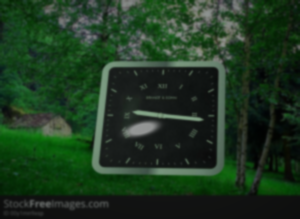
{"hour": 9, "minute": 16}
